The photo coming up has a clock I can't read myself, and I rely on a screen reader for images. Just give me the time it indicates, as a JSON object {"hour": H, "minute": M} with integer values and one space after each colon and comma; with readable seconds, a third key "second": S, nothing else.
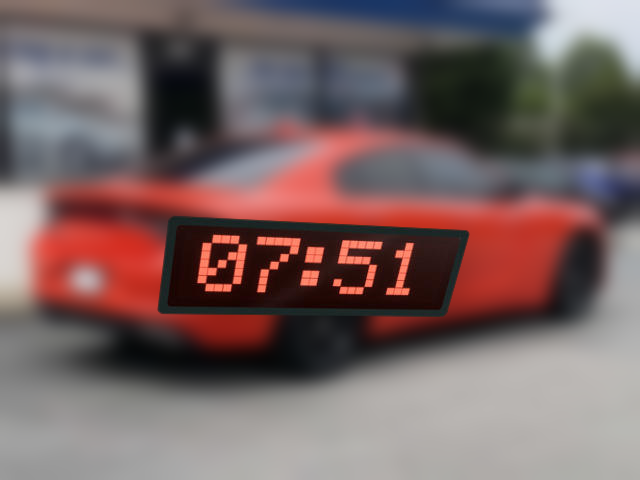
{"hour": 7, "minute": 51}
